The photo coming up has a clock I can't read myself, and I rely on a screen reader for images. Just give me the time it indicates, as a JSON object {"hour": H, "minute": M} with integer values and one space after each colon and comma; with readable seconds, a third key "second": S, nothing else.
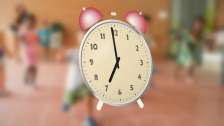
{"hour": 6, "minute": 59}
